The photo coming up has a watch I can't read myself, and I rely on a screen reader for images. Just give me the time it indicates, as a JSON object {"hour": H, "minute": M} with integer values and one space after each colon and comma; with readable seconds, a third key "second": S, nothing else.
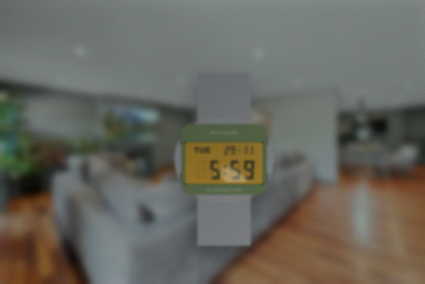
{"hour": 5, "minute": 59}
